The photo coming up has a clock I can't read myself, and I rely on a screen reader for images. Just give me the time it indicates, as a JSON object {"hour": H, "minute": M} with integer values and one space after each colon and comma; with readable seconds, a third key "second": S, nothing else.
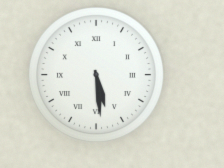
{"hour": 5, "minute": 29}
